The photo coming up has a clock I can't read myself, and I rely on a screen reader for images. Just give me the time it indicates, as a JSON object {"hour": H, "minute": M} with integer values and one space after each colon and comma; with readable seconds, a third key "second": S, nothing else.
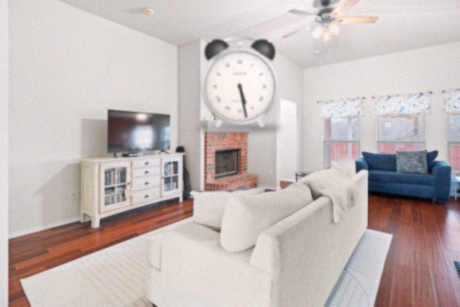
{"hour": 5, "minute": 28}
